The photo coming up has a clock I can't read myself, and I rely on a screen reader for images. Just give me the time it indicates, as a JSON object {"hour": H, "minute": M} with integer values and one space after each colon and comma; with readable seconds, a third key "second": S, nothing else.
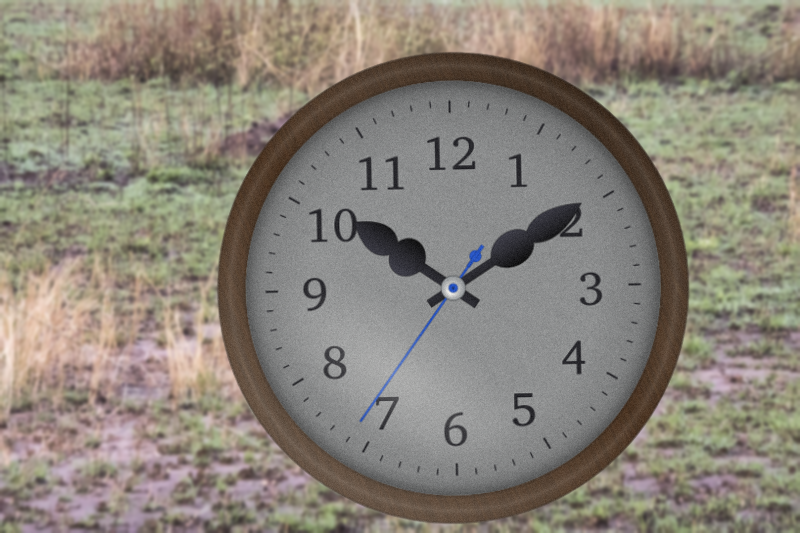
{"hour": 10, "minute": 9, "second": 36}
